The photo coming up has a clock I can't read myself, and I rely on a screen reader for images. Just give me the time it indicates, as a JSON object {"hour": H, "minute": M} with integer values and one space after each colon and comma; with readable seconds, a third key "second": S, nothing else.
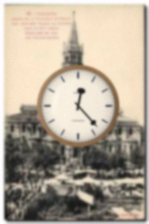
{"hour": 12, "minute": 23}
